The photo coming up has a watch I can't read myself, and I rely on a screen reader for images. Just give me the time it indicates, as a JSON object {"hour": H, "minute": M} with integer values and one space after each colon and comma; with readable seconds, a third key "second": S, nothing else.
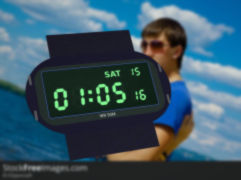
{"hour": 1, "minute": 5, "second": 16}
